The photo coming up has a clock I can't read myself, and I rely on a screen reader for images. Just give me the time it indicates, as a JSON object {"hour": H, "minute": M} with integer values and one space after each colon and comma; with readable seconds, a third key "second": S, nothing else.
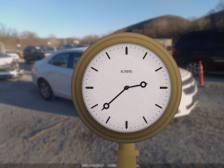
{"hour": 2, "minute": 38}
